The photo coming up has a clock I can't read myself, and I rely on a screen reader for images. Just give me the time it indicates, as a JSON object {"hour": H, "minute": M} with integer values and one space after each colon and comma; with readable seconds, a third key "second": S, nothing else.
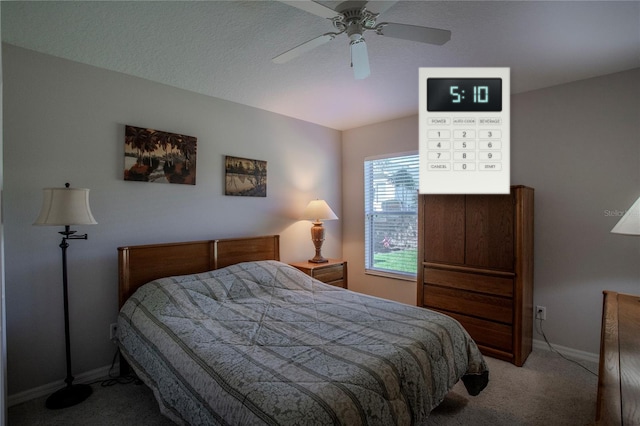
{"hour": 5, "minute": 10}
